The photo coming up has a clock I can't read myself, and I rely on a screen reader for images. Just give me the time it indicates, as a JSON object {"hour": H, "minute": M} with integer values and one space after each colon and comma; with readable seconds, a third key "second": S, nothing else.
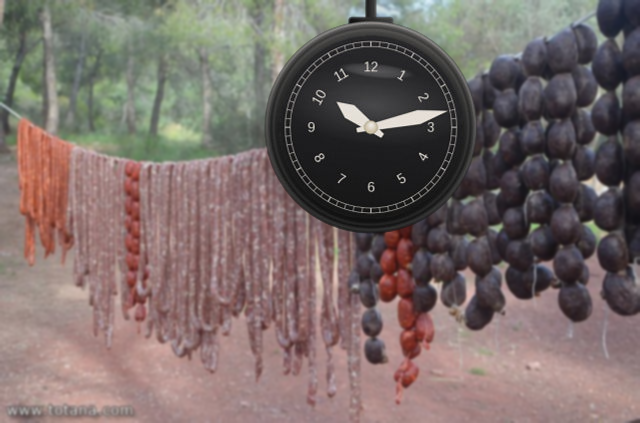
{"hour": 10, "minute": 13}
